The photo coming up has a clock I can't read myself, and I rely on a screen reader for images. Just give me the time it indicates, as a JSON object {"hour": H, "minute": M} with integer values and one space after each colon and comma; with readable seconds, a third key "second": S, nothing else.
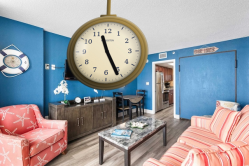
{"hour": 11, "minute": 26}
